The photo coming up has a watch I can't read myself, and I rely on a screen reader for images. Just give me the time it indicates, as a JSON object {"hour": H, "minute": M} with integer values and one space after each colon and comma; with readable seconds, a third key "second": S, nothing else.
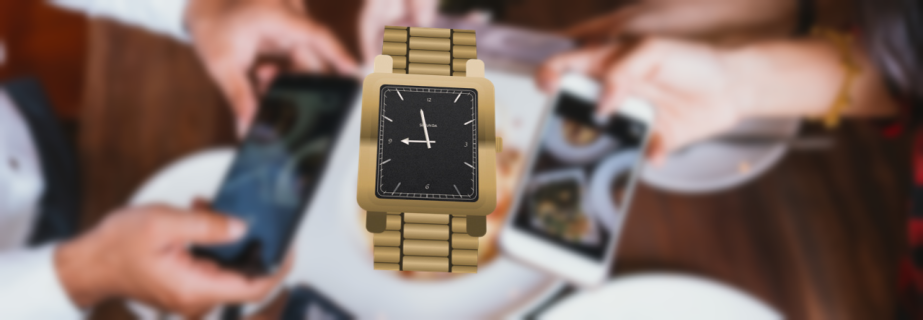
{"hour": 8, "minute": 58}
